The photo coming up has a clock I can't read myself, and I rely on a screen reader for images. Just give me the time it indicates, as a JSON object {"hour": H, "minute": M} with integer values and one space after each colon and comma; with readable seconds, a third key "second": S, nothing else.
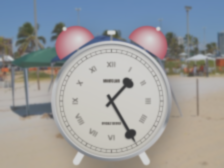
{"hour": 1, "minute": 25}
